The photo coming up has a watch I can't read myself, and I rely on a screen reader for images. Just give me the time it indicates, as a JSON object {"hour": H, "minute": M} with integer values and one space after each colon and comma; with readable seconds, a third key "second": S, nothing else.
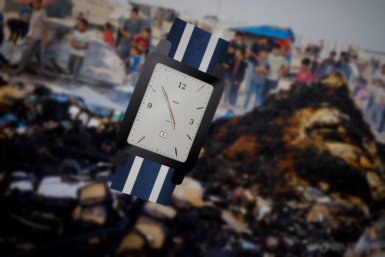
{"hour": 4, "minute": 53}
